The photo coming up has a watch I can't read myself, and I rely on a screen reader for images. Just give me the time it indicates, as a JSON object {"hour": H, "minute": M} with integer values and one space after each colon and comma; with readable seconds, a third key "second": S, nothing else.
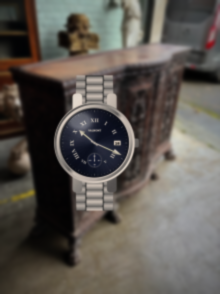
{"hour": 10, "minute": 19}
